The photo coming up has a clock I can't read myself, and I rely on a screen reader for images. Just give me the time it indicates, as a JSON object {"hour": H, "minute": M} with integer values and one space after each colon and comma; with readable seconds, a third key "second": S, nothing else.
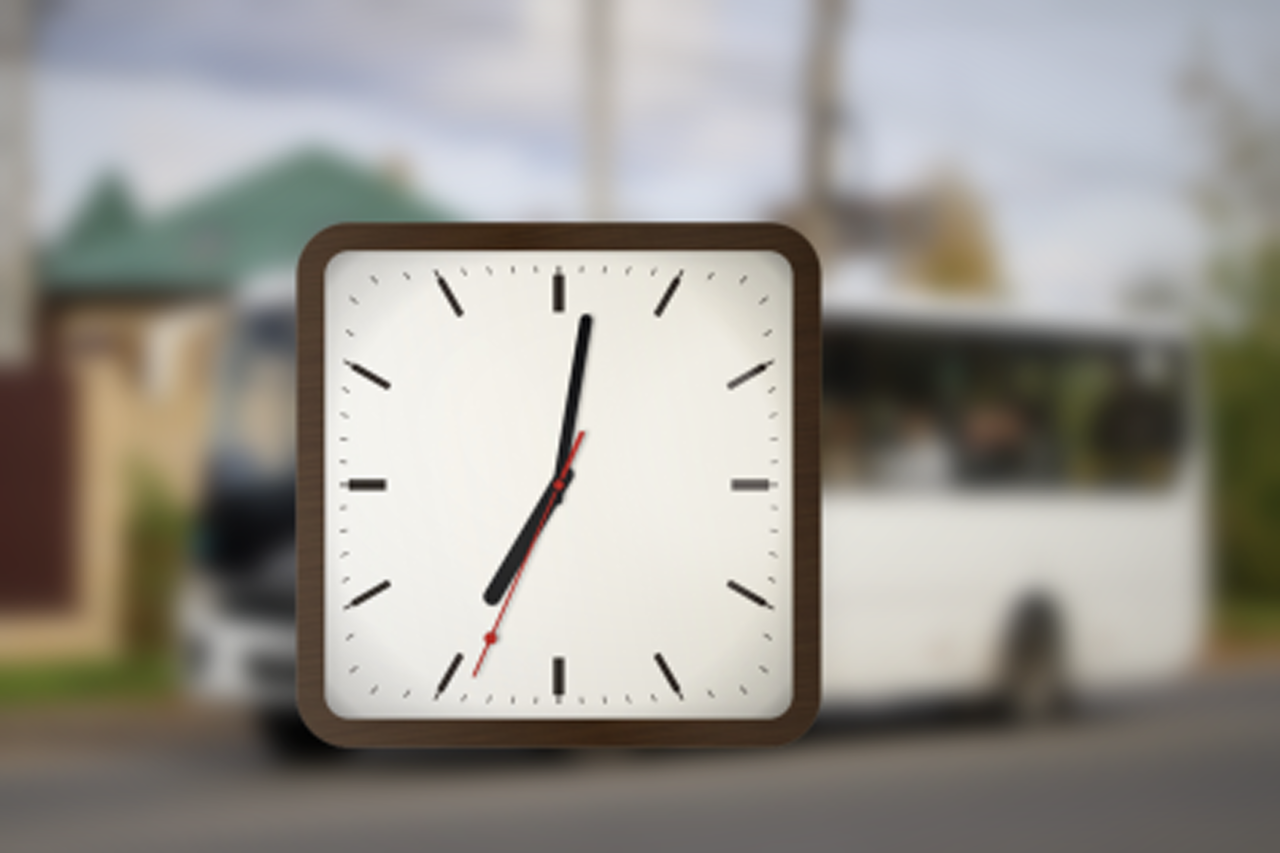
{"hour": 7, "minute": 1, "second": 34}
